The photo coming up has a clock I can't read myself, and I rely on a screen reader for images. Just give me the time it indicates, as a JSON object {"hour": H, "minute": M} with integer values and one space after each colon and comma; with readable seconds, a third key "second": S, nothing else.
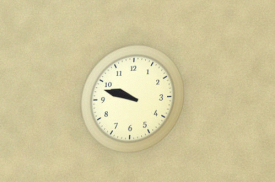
{"hour": 9, "minute": 48}
